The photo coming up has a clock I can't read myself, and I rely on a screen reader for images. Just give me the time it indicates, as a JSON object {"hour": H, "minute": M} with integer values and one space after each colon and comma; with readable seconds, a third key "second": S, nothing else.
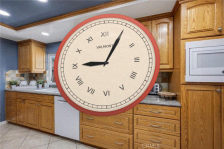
{"hour": 9, "minute": 5}
